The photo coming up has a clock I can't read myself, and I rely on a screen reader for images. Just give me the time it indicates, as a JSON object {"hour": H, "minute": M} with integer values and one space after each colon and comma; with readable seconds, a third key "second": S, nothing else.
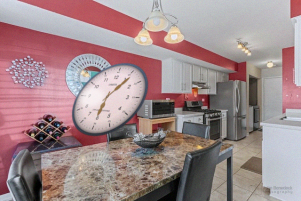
{"hour": 6, "minute": 6}
